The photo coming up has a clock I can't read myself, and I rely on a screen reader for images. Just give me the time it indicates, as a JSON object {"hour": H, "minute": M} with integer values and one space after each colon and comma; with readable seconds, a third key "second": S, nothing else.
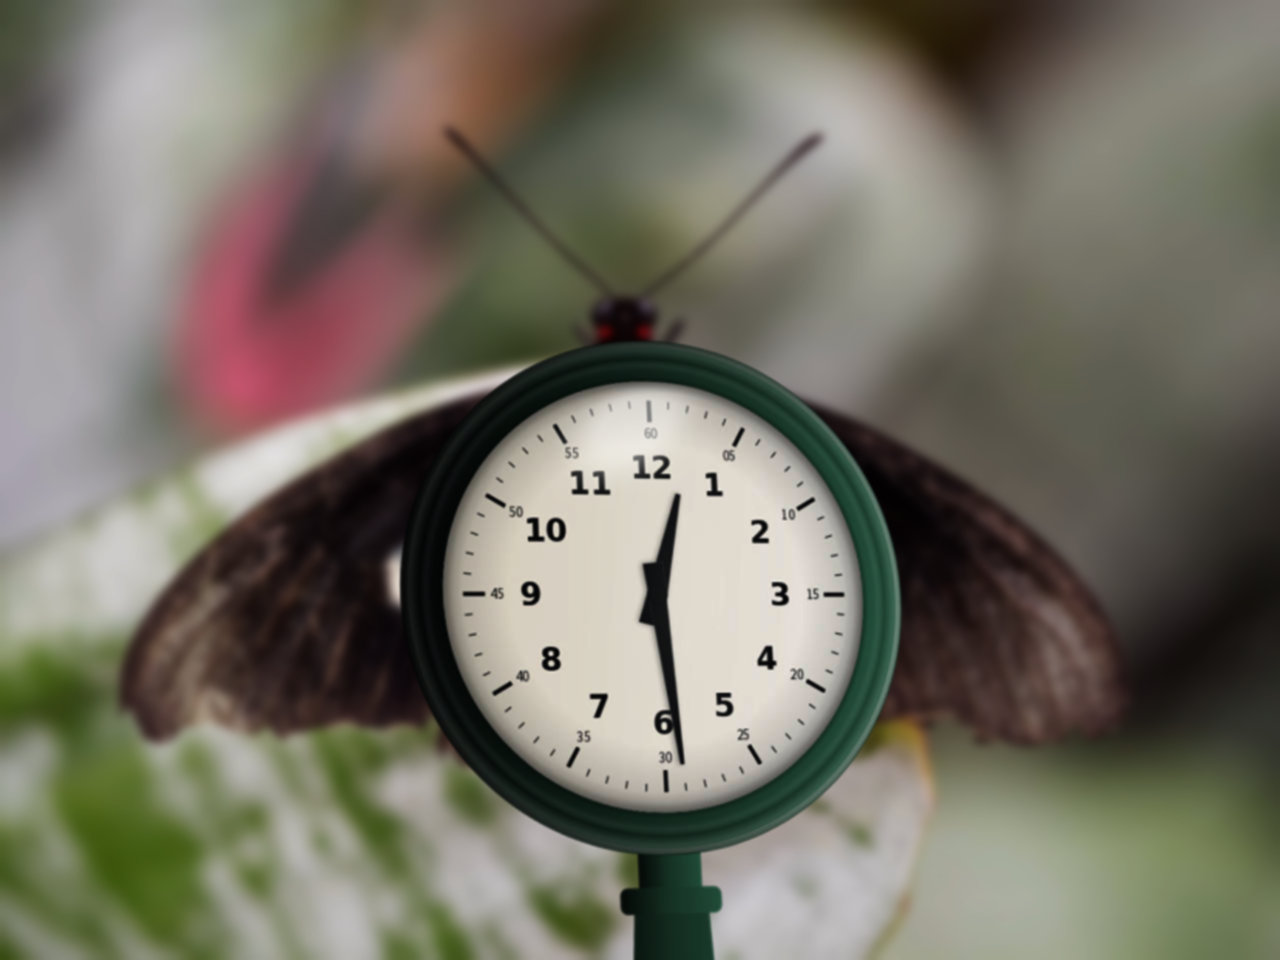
{"hour": 12, "minute": 29}
